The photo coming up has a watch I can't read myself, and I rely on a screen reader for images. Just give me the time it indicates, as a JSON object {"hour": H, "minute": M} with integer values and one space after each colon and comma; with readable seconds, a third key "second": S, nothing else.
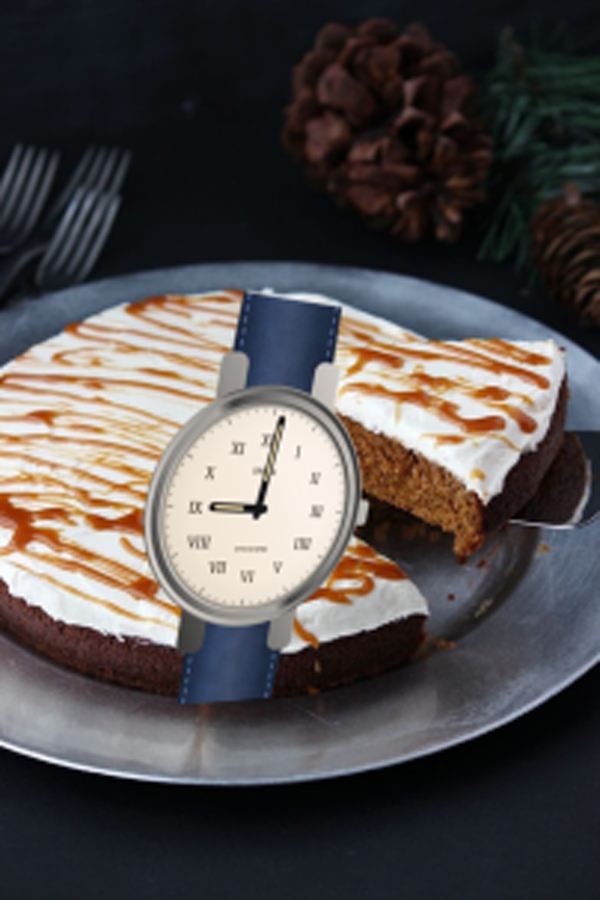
{"hour": 9, "minute": 1}
